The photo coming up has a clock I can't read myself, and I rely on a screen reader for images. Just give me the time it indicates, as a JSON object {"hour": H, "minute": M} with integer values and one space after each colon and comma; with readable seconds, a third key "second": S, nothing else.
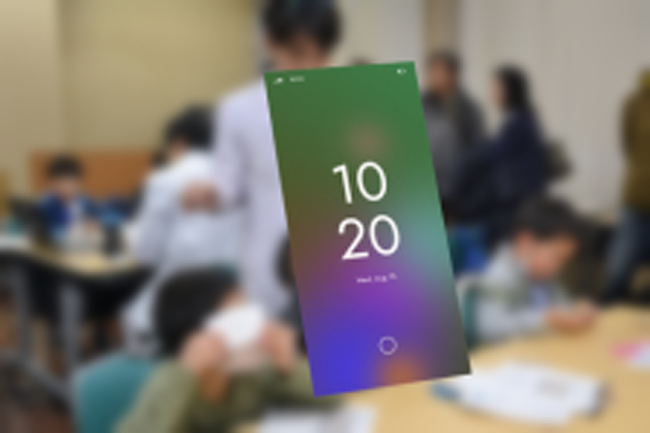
{"hour": 10, "minute": 20}
